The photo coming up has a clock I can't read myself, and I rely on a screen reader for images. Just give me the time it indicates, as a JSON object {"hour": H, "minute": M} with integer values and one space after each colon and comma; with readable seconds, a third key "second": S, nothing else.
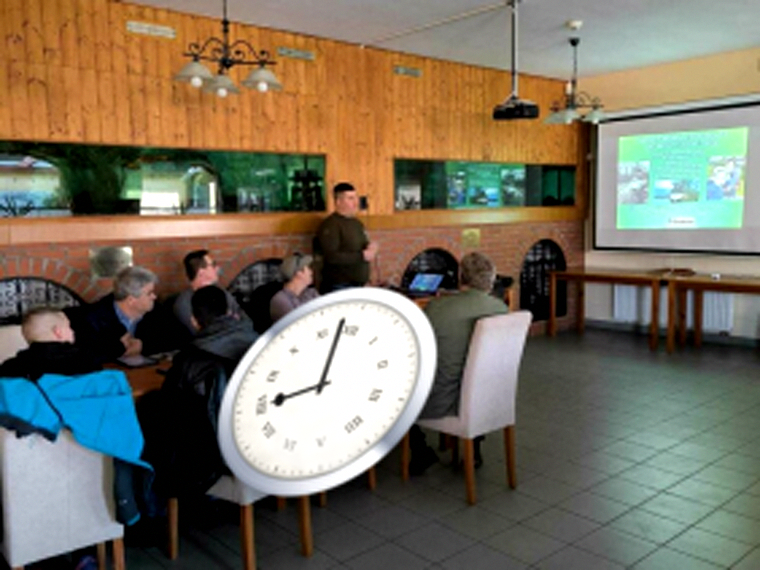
{"hour": 7, "minute": 58}
